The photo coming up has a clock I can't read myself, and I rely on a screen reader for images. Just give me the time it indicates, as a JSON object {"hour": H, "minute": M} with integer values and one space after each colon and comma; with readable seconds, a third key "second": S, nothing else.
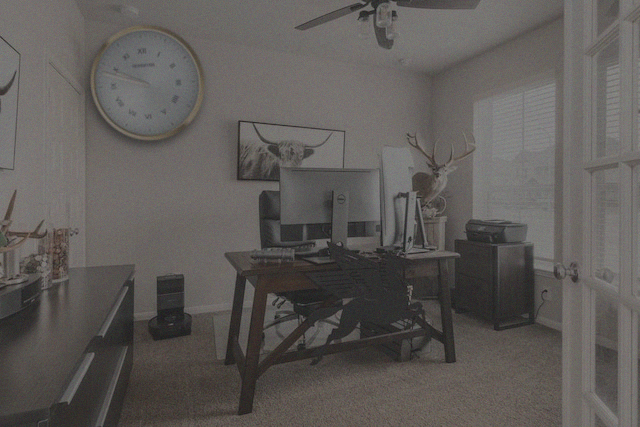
{"hour": 9, "minute": 48}
